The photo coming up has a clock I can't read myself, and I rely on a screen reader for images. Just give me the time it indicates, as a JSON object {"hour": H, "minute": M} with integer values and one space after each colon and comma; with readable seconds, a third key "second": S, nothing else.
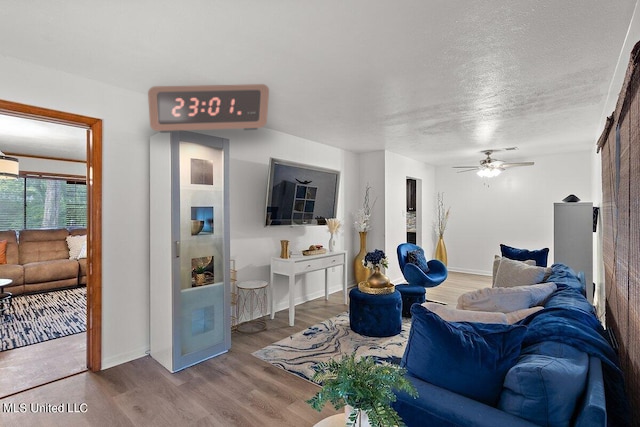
{"hour": 23, "minute": 1}
